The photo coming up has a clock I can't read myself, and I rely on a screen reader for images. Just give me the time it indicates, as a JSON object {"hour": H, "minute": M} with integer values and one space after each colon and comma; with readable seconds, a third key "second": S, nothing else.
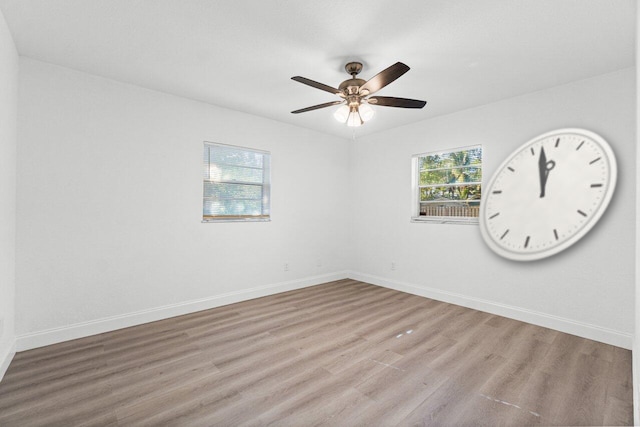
{"hour": 11, "minute": 57}
